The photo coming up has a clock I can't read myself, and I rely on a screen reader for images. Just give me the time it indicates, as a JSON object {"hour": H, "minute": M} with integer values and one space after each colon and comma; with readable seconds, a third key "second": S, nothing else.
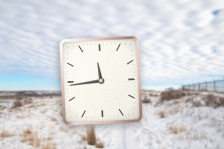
{"hour": 11, "minute": 44}
